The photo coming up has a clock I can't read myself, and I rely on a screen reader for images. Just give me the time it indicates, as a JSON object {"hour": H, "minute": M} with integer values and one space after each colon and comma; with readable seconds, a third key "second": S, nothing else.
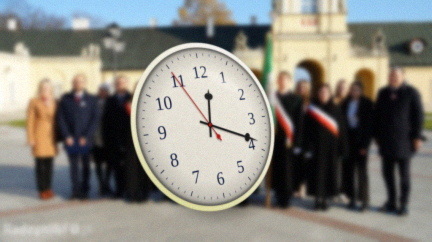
{"hour": 12, "minute": 18, "second": 55}
